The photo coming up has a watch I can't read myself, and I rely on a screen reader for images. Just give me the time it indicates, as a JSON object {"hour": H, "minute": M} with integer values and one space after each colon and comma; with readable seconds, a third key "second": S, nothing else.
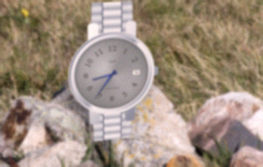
{"hour": 8, "minute": 36}
